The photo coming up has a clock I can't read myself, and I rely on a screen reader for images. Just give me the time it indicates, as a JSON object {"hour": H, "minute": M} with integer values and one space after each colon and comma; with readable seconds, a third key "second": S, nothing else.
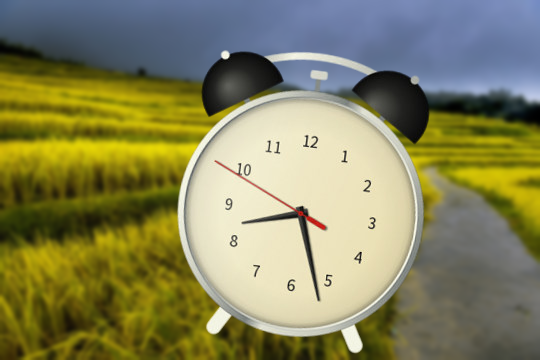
{"hour": 8, "minute": 26, "second": 49}
